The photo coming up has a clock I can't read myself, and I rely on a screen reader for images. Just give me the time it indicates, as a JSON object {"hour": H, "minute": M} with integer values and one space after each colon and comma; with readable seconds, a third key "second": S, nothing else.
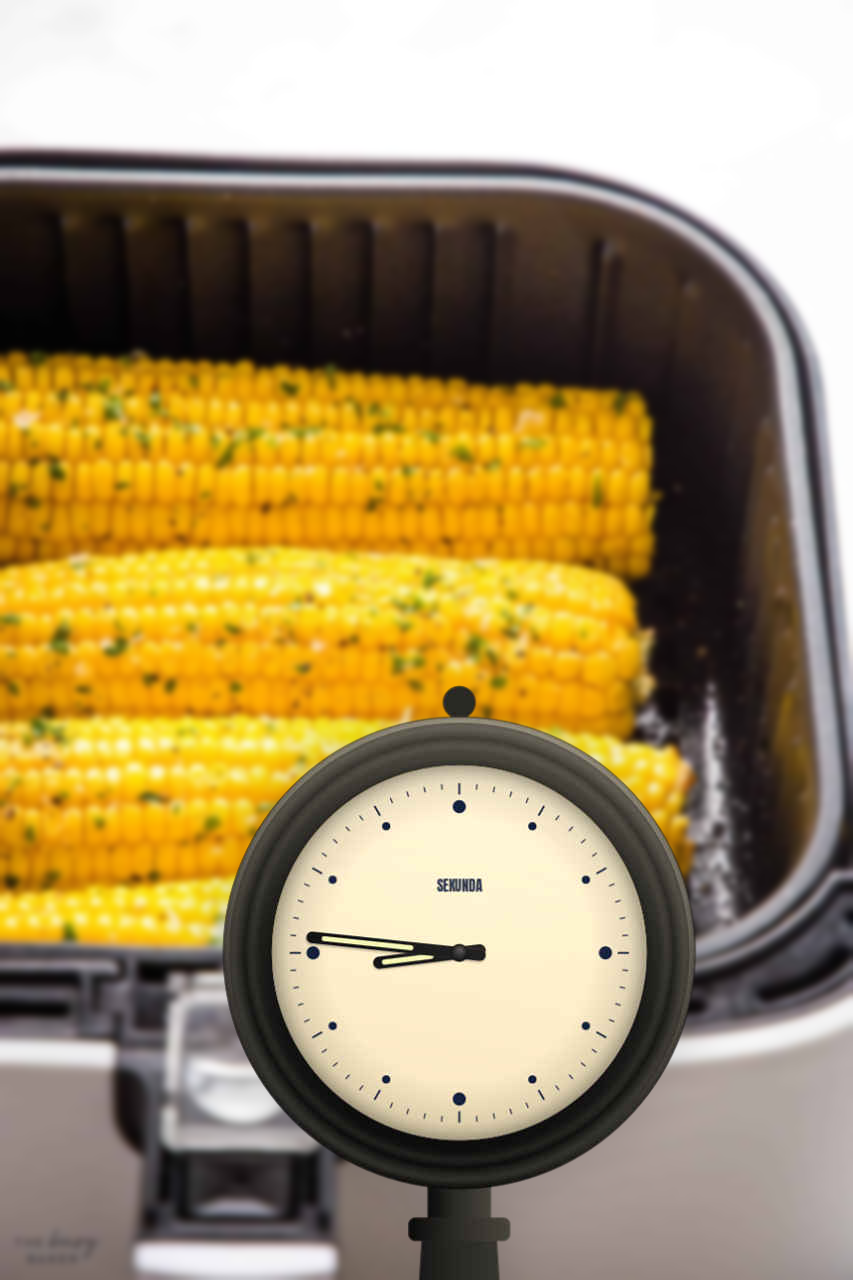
{"hour": 8, "minute": 46}
